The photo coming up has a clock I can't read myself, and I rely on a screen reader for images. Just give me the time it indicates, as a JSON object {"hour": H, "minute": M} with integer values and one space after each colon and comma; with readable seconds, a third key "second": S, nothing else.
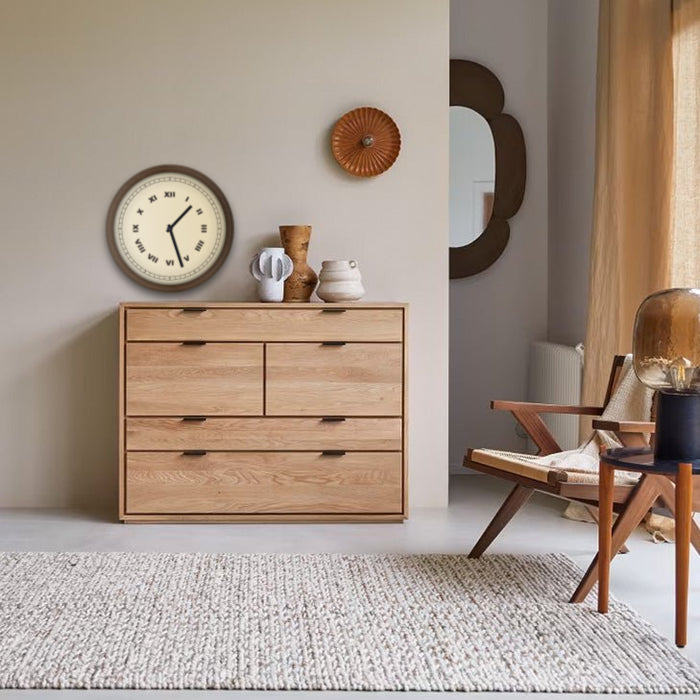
{"hour": 1, "minute": 27}
